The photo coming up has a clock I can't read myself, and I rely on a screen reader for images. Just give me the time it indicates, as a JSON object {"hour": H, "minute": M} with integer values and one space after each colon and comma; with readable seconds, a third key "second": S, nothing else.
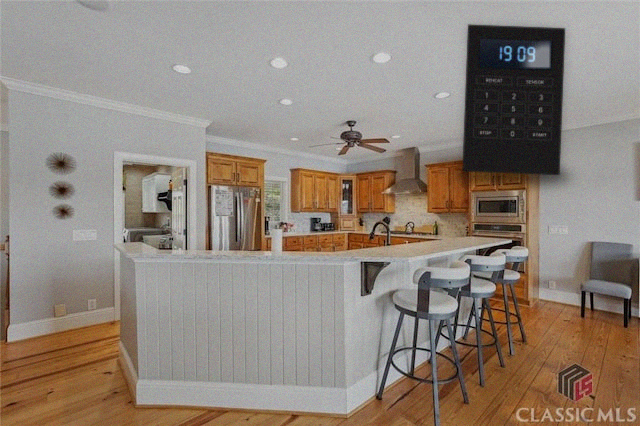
{"hour": 19, "minute": 9}
